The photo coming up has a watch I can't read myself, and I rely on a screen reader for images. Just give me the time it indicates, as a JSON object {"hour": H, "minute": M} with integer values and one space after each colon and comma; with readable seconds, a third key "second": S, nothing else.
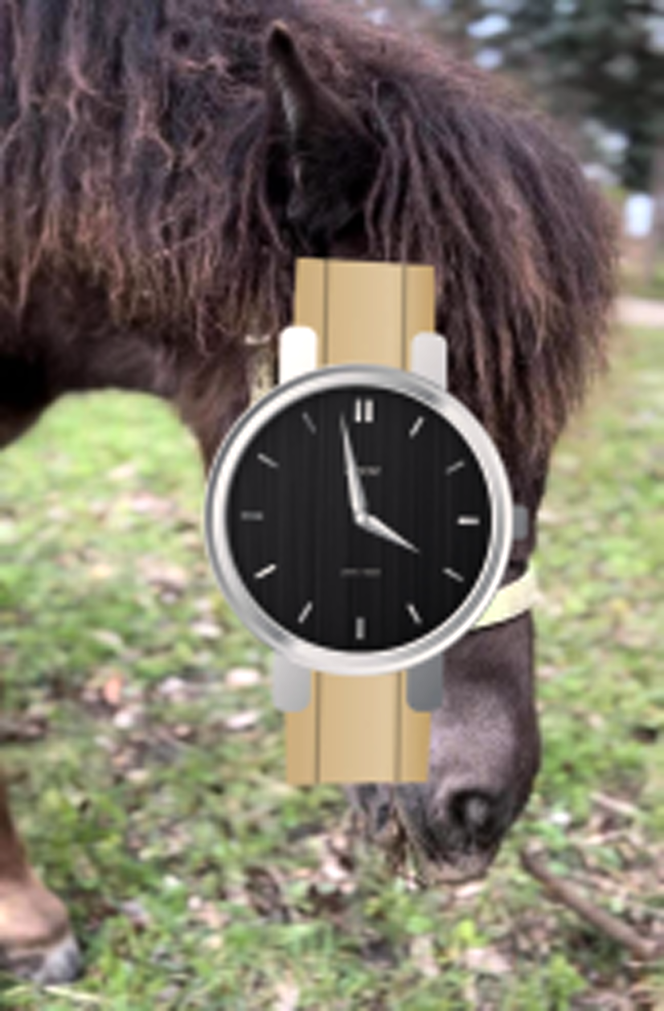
{"hour": 3, "minute": 58}
